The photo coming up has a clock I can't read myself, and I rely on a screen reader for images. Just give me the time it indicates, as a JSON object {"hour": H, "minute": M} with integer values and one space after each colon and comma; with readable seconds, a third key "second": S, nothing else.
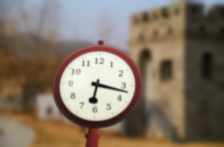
{"hour": 6, "minute": 17}
